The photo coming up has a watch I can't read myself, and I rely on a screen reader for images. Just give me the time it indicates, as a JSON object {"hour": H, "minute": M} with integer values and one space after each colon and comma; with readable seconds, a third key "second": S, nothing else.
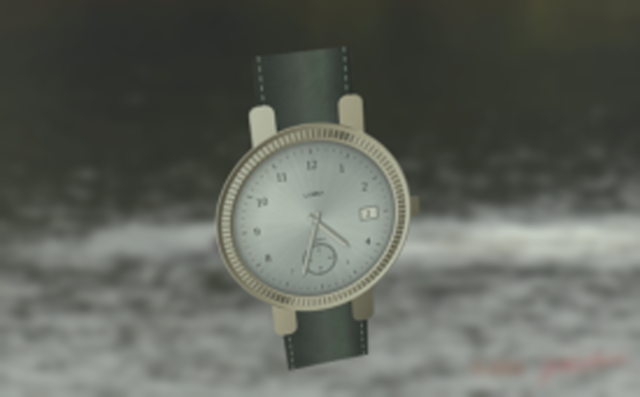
{"hour": 4, "minute": 33}
